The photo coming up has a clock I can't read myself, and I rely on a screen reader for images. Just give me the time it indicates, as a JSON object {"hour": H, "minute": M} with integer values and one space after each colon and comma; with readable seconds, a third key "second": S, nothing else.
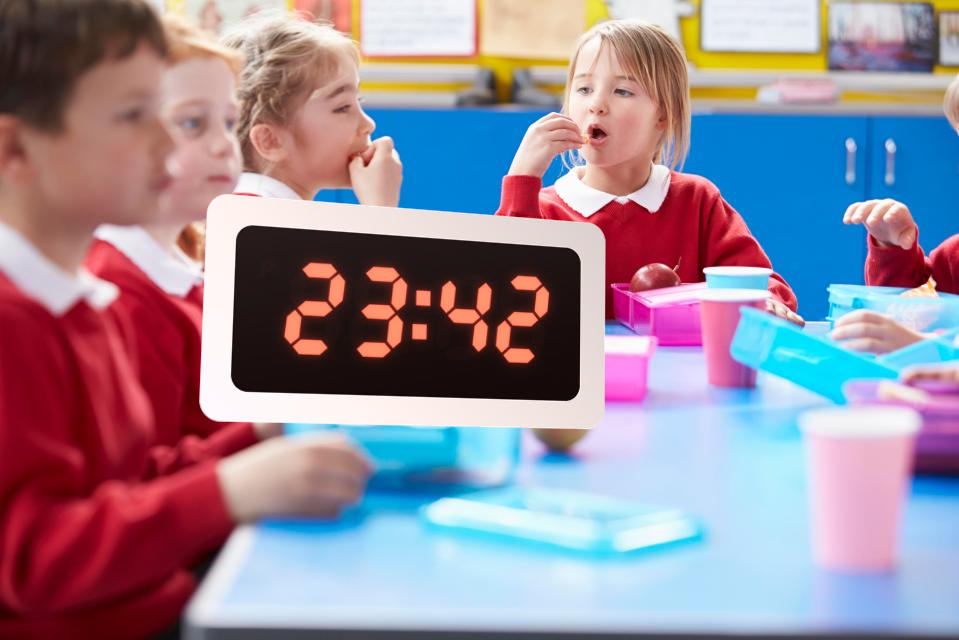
{"hour": 23, "minute": 42}
